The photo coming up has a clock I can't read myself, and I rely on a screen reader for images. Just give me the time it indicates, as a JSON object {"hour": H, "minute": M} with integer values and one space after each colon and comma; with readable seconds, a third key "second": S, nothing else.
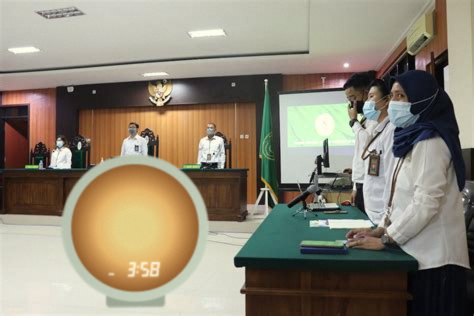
{"hour": 3, "minute": 58}
